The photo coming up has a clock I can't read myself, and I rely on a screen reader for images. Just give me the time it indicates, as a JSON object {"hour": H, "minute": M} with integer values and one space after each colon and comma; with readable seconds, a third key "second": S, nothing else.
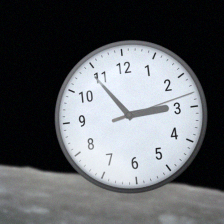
{"hour": 2, "minute": 54, "second": 13}
